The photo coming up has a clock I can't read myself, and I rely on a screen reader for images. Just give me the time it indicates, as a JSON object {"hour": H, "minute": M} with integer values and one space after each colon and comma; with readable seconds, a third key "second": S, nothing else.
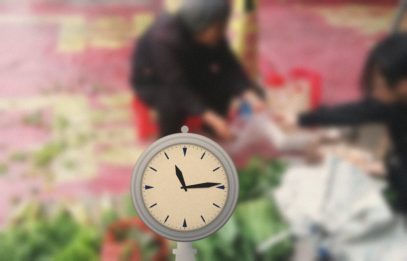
{"hour": 11, "minute": 14}
